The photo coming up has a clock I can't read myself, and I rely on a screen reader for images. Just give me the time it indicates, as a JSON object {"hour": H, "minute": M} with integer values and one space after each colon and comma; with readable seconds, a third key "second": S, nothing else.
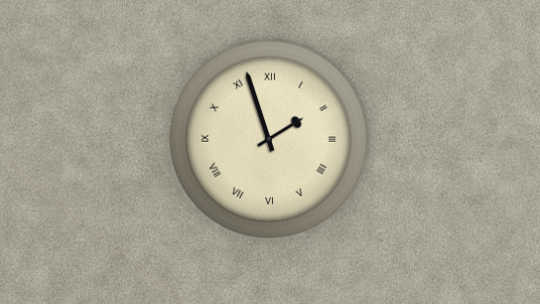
{"hour": 1, "minute": 57}
